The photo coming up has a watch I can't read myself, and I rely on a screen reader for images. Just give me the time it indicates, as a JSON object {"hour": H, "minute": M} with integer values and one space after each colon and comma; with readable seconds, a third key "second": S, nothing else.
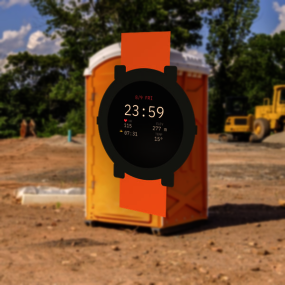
{"hour": 23, "minute": 59}
